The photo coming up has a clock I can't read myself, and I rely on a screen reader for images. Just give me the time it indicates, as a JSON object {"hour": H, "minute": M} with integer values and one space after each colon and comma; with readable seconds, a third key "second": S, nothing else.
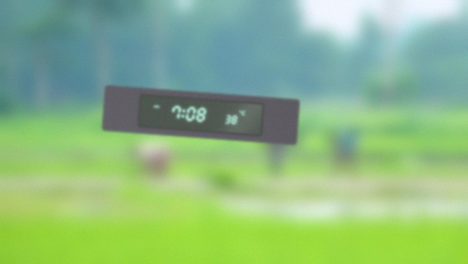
{"hour": 7, "minute": 8}
